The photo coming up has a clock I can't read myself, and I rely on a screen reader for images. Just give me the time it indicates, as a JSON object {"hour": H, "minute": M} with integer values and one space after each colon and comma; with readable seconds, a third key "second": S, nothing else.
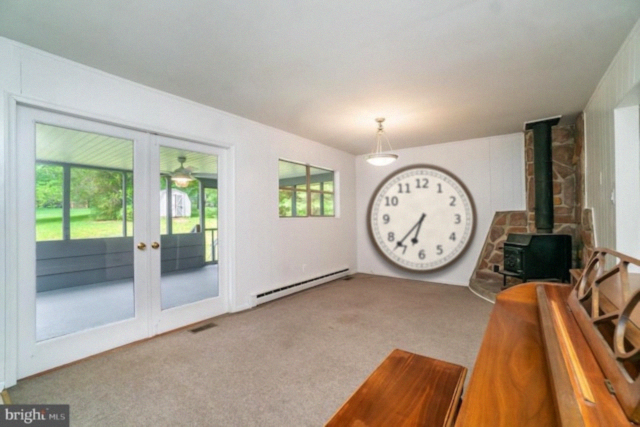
{"hour": 6, "minute": 37}
